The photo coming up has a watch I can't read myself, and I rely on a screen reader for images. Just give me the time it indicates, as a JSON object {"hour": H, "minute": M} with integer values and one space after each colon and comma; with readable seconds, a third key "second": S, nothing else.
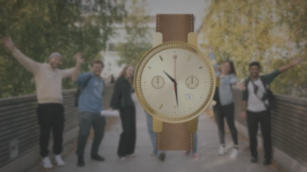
{"hour": 10, "minute": 29}
